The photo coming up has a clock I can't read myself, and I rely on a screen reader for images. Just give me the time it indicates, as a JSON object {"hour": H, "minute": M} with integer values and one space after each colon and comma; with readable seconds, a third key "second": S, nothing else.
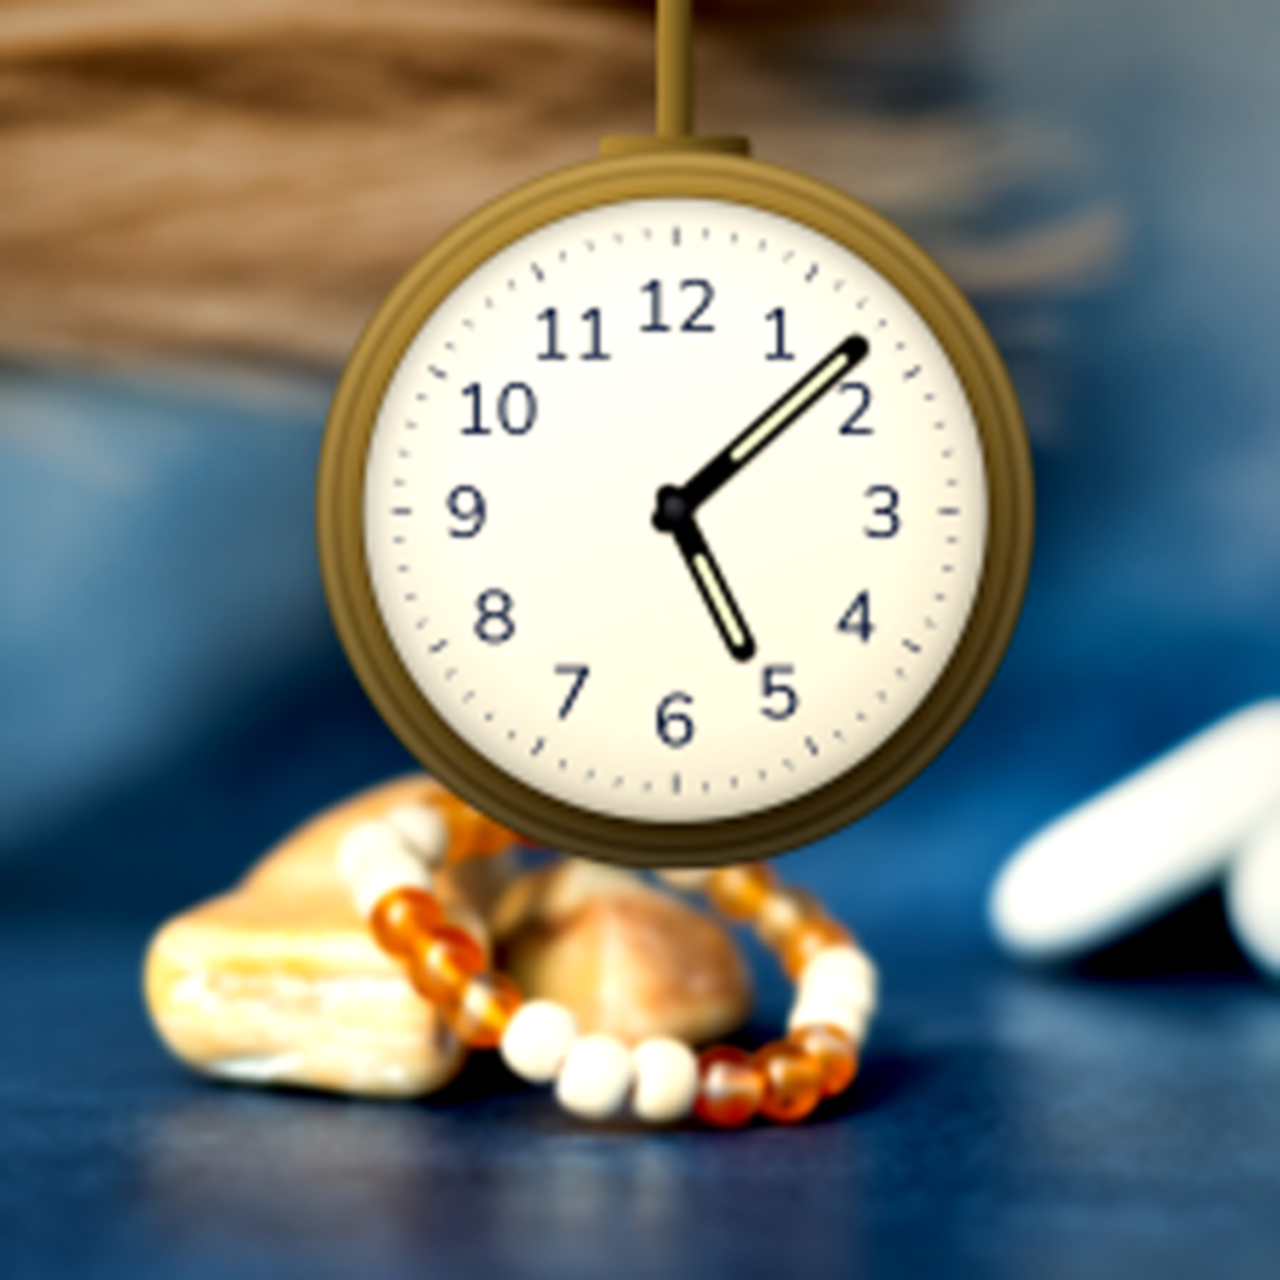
{"hour": 5, "minute": 8}
